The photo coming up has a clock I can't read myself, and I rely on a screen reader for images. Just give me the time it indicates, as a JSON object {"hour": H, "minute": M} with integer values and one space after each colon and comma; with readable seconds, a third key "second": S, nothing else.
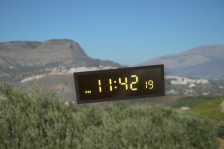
{"hour": 11, "minute": 42, "second": 19}
